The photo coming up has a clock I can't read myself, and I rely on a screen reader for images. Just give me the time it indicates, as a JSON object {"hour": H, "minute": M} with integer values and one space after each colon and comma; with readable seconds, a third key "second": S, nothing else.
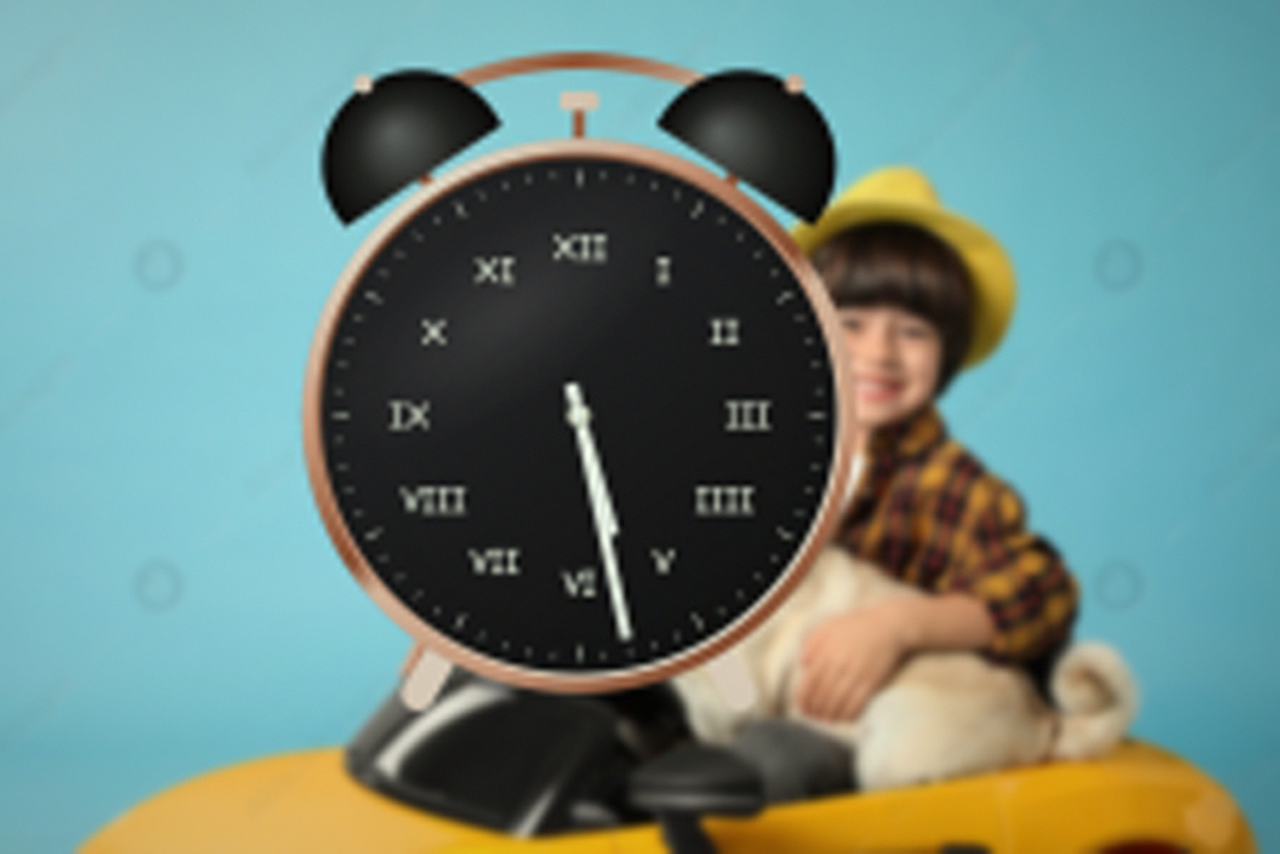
{"hour": 5, "minute": 28}
